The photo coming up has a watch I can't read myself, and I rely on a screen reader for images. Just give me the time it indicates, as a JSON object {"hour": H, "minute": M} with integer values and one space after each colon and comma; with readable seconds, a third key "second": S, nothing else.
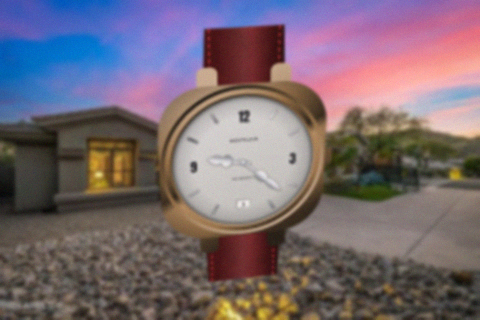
{"hour": 9, "minute": 22}
